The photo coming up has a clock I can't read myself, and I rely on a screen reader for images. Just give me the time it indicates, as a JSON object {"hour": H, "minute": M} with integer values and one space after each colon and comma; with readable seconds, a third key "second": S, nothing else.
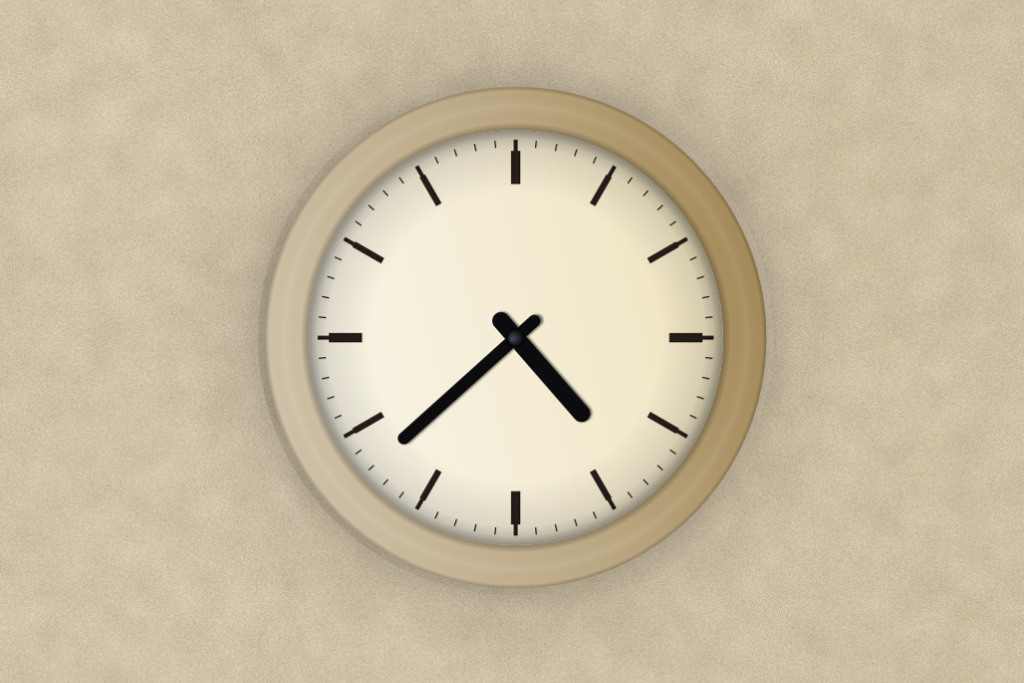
{"hour": 4, "minute": 38}
